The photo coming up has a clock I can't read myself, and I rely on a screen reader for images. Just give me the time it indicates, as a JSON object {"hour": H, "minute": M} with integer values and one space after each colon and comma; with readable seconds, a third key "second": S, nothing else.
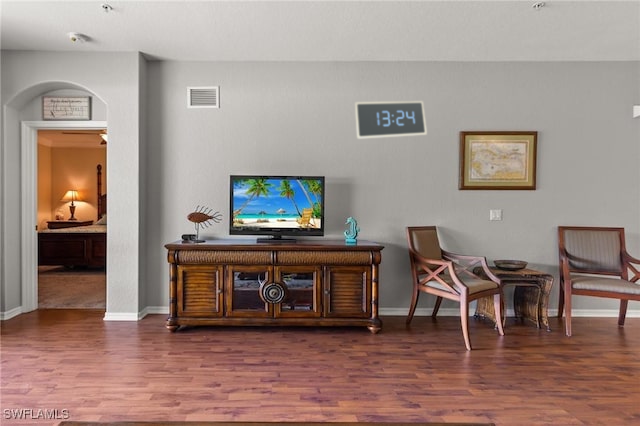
{"hour": 13, "minute": 24}
